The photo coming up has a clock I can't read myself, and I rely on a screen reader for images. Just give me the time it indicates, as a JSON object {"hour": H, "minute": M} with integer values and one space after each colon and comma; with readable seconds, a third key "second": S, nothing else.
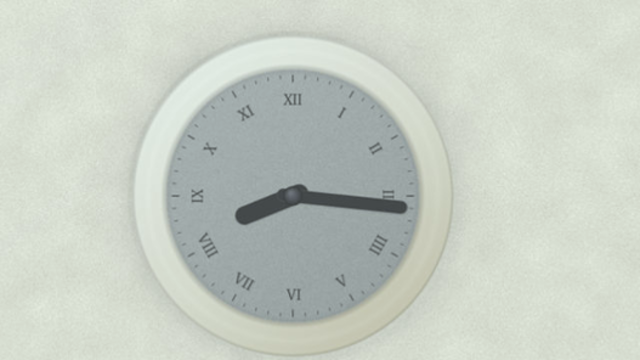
{"hour": 8, "minute": 16}
